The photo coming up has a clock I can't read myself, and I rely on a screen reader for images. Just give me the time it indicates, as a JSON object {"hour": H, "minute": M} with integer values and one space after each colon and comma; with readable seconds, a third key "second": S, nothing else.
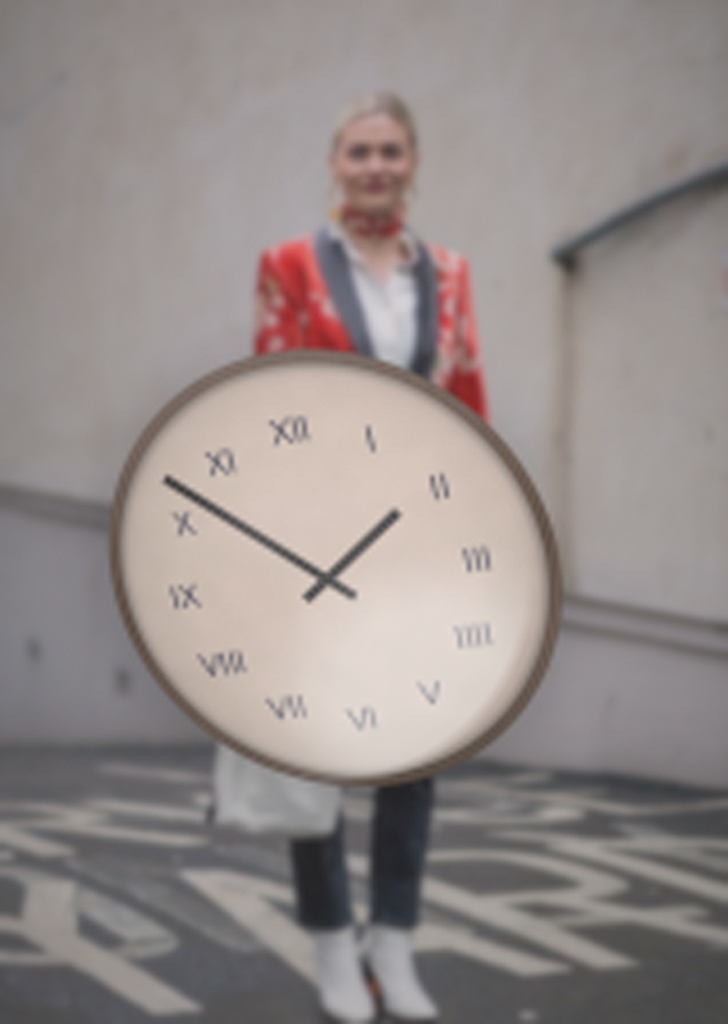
{"hour": 1, "minute": 52}
